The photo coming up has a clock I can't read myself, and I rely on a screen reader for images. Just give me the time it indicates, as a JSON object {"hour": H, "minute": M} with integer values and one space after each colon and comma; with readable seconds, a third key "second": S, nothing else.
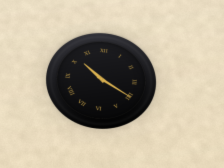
{"hour": 10, "minute": 20}
